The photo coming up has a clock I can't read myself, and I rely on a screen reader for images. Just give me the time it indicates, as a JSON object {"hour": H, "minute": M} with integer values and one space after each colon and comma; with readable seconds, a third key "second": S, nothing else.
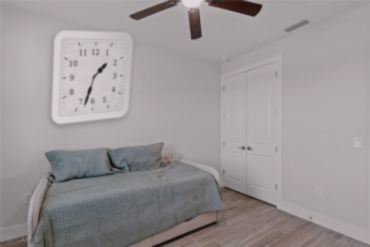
{"hour": 1, "minute": 33}
